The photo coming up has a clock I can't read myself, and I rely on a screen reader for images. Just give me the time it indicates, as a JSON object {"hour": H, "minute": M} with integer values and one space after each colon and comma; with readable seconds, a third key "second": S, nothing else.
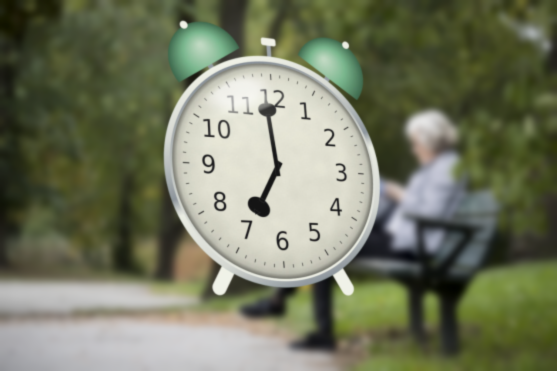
{"hour": 6, "minute": 59}
